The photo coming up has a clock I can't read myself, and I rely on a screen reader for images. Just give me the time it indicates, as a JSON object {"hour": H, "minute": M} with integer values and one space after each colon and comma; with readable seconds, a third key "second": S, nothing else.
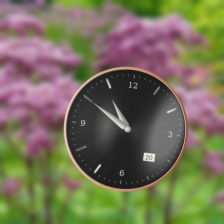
{"hour": 10, "minute": 50}
